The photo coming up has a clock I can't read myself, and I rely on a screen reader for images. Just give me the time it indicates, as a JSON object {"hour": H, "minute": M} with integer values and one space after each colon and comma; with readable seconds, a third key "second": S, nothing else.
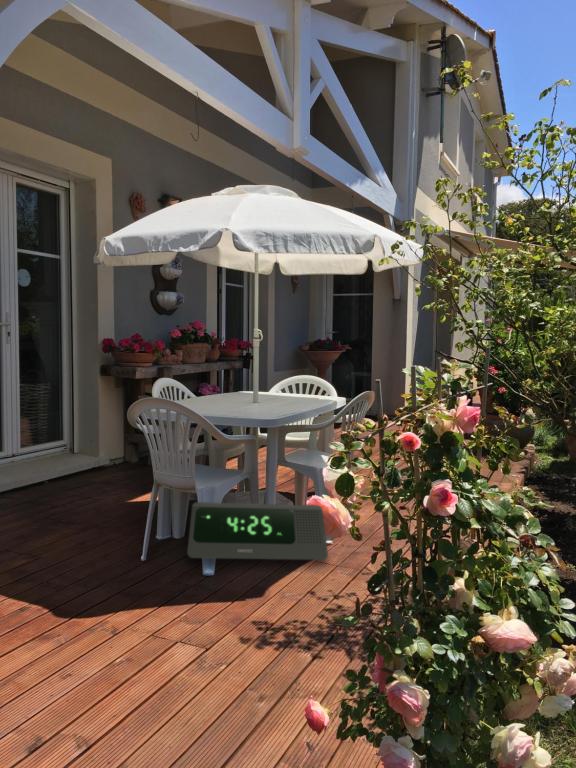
{"hour": 4, "minute": 25}
